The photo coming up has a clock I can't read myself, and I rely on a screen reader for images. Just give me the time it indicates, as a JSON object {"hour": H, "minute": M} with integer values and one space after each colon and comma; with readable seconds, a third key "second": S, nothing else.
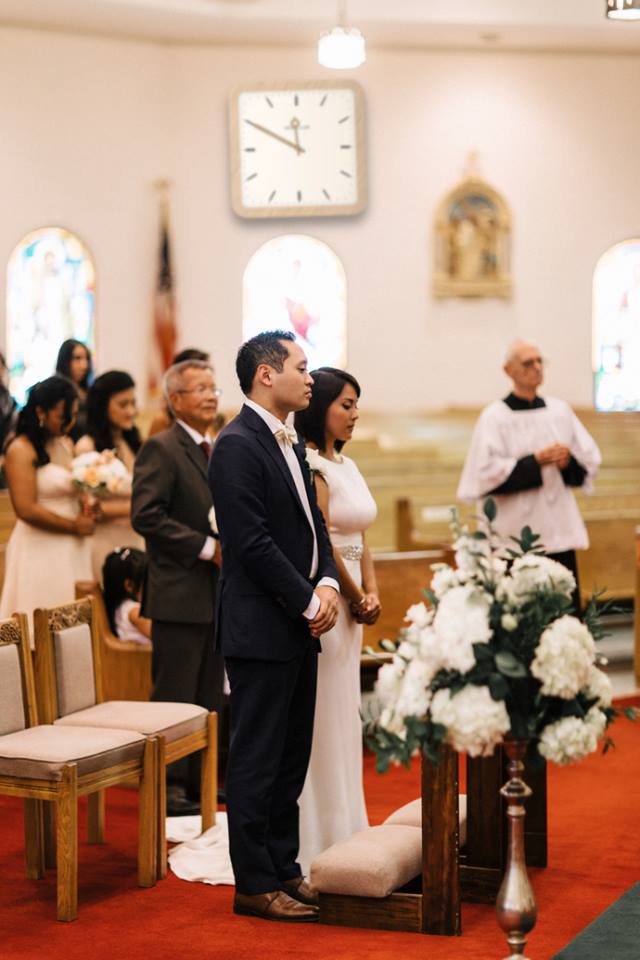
{"hour": 11, "minute": 50}
